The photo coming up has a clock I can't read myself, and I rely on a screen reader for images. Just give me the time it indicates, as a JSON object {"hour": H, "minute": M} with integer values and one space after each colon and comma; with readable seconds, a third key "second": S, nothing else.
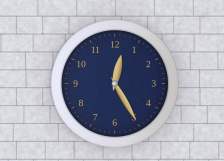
{"hour": 12, "minute": 25}
